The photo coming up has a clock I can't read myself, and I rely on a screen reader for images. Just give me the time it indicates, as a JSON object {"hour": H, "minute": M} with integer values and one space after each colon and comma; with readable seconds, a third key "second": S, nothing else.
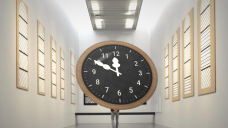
{"hour": 11, "minute": 50}
